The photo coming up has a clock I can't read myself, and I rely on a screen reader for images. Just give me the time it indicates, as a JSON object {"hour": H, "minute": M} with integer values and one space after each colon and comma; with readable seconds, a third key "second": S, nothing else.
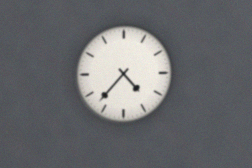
{"hour": 4, "minute": 37}
